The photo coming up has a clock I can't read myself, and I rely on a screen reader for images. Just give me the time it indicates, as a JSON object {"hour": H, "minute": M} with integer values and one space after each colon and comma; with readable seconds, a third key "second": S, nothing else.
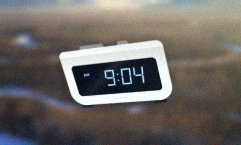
{"hour": 9, "minute": 4}
